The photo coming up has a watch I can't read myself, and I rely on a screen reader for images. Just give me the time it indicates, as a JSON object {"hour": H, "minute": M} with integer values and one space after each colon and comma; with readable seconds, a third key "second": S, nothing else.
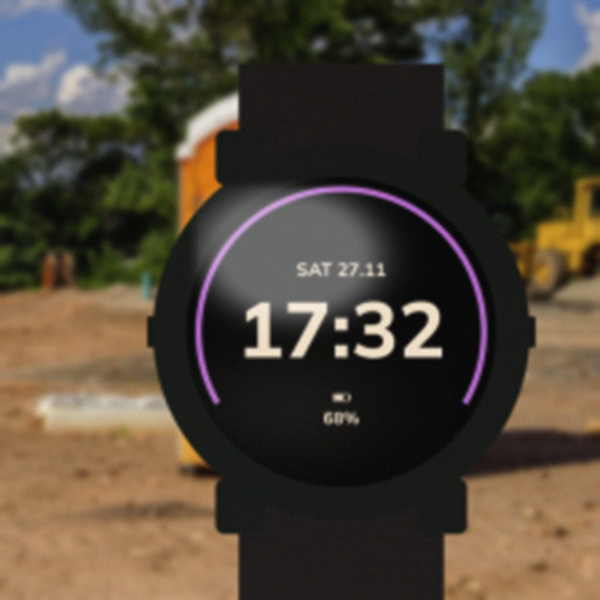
{"hour": 17, "minute": 32}
